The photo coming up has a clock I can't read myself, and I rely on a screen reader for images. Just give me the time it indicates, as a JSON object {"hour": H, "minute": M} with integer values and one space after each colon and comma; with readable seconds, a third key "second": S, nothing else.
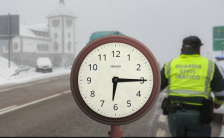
{"hour": 6, "minute": 15}
